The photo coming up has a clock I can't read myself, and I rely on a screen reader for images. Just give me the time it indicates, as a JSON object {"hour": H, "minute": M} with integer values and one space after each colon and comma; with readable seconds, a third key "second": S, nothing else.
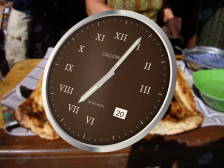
{"hour": 7, "minute": 4}
